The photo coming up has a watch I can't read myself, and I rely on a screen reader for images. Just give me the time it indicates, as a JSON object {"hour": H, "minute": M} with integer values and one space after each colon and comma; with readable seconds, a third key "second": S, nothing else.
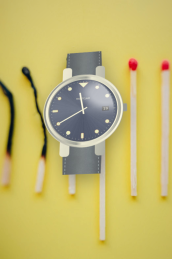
{"hour": 11, "minute": 40}
